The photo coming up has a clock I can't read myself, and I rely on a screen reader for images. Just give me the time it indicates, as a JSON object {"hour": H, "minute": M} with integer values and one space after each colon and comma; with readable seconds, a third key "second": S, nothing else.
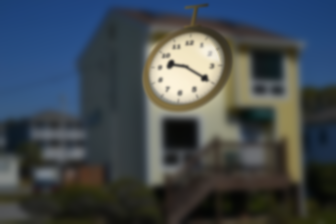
{"hour": 9, "minute": 20}
